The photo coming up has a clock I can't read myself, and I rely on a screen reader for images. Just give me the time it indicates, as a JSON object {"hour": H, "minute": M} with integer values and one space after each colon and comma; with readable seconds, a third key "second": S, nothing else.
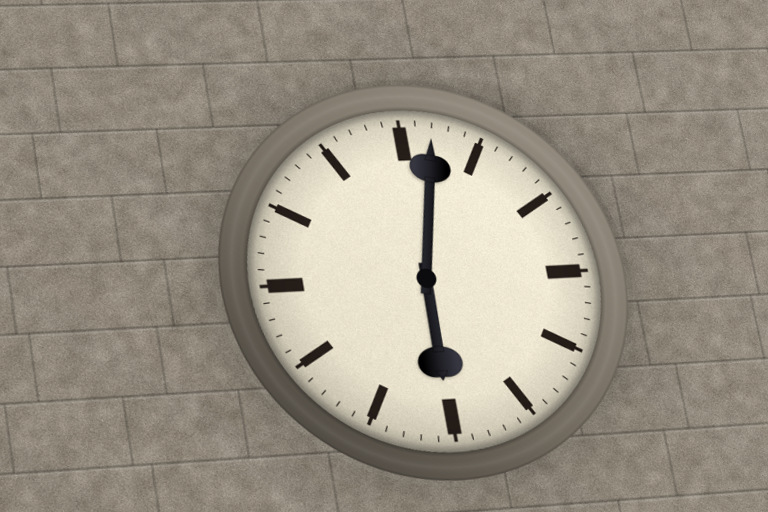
{"hour": 6, "minute": 2}
